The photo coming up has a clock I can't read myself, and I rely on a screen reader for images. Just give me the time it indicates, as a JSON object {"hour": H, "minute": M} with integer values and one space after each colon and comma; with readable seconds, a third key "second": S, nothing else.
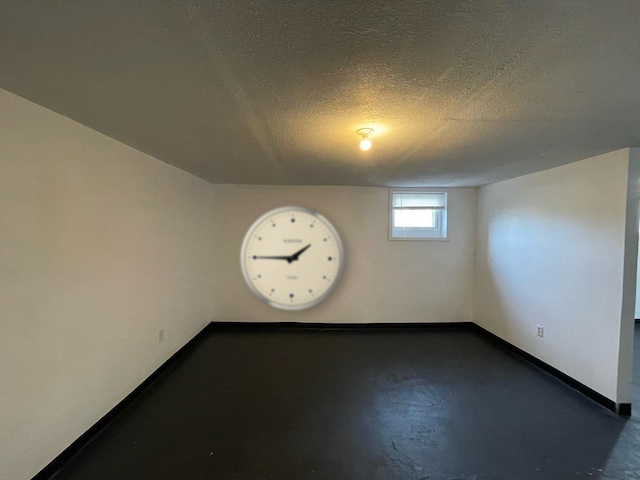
{"hour": 1, "minute": 45}
